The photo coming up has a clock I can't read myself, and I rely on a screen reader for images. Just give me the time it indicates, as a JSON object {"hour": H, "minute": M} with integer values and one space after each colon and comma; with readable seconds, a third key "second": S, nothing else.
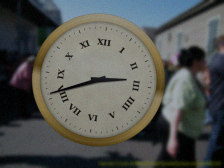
{"hour": 2, "minute": 41}
